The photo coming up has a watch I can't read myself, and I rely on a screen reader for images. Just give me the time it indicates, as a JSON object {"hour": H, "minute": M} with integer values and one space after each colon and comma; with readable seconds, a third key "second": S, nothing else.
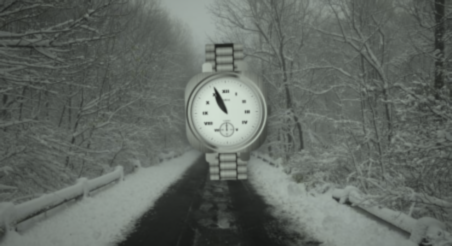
{"hour": 10, "minute": 56}
